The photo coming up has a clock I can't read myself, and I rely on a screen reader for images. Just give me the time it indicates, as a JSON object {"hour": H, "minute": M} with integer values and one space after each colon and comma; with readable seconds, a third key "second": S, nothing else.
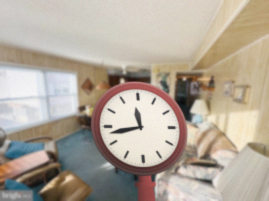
{"hour": 11, "minute": 43}
